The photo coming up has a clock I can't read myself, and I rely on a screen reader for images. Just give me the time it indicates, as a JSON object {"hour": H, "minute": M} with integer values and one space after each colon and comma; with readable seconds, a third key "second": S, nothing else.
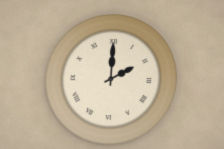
{"hour": 2, "minute": 0}
